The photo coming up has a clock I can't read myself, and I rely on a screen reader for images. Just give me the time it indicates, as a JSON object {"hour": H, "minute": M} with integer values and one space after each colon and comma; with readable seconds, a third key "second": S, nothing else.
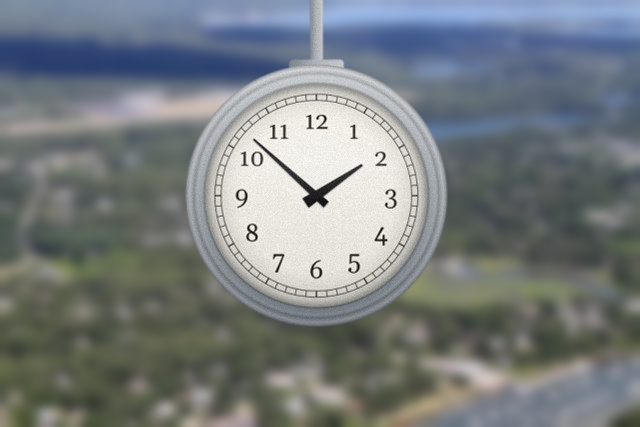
{"hour": 1, "minute": 52}
